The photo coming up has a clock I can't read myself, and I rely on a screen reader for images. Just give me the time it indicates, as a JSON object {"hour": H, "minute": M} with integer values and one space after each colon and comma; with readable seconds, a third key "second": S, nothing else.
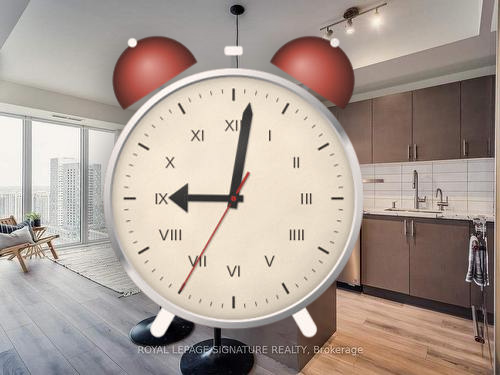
{"hour": 9, "minute": 1, "second": 35}
